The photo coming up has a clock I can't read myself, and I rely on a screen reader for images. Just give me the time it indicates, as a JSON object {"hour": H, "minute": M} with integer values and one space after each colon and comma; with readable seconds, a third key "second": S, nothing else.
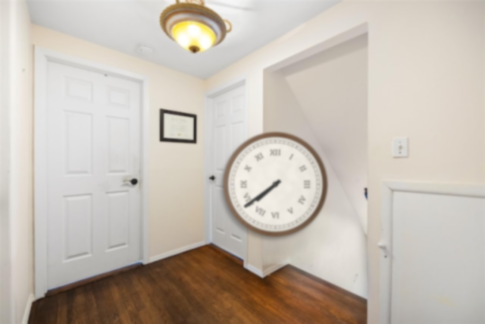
{"hour": 7, "minute": 39}
